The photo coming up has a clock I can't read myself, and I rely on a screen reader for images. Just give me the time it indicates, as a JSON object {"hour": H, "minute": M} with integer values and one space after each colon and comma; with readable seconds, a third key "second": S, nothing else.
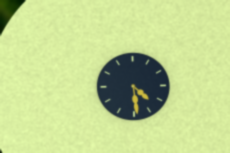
{"hour": 4, "minute": 29}
